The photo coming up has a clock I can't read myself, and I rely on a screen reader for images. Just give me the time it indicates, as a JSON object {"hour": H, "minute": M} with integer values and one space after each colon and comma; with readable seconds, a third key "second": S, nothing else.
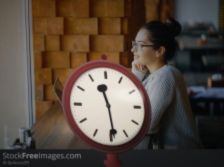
{"hour": 11, "minute": 29}
